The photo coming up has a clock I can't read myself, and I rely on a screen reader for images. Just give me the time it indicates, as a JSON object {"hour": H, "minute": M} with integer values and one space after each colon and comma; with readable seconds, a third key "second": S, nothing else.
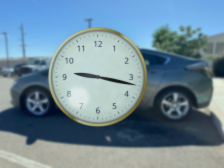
{"hour": 9, "minute": 17}
